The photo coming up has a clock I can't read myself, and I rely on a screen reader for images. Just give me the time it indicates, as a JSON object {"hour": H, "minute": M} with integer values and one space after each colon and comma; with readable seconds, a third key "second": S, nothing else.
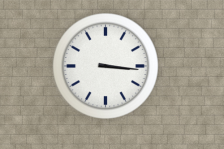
{"hour": 3, "minute": 16}
